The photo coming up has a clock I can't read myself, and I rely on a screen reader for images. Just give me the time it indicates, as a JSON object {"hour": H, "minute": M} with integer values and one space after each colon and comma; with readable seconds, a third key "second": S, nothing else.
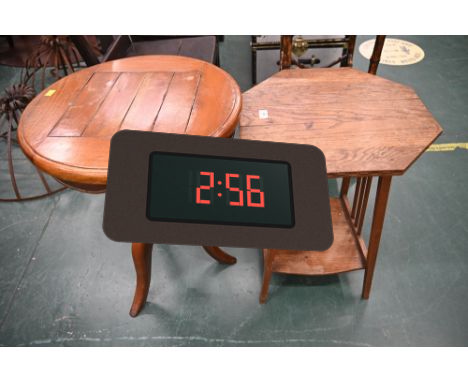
{"hour": 2, "minute": 56}
